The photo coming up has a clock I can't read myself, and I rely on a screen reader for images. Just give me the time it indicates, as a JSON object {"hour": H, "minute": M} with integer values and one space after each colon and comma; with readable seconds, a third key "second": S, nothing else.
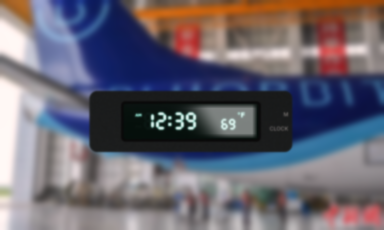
{"hour": 12, "minute": 39}
